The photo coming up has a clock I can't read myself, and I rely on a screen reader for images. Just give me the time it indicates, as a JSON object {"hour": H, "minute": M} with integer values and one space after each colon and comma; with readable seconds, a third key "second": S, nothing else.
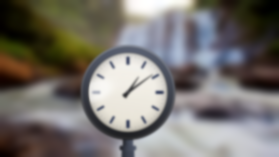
{"hour": 1, "minute": 9}
